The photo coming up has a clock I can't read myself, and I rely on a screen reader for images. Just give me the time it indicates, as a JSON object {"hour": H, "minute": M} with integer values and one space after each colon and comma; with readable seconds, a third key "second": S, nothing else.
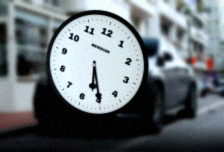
{"hour": 5, "minute": 25}
